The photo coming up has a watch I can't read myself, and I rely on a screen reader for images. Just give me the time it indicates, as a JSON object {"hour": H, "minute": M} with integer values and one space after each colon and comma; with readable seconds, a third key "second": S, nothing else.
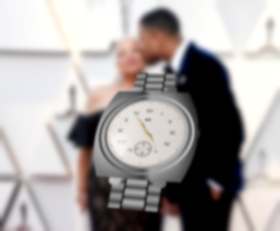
{"hour": 4, "minute": 54}
